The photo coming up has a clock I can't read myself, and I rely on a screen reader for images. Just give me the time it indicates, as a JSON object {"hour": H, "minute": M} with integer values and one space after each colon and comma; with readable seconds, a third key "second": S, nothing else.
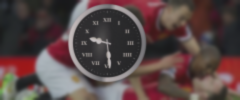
{"hour": 9, "minute": 29}
